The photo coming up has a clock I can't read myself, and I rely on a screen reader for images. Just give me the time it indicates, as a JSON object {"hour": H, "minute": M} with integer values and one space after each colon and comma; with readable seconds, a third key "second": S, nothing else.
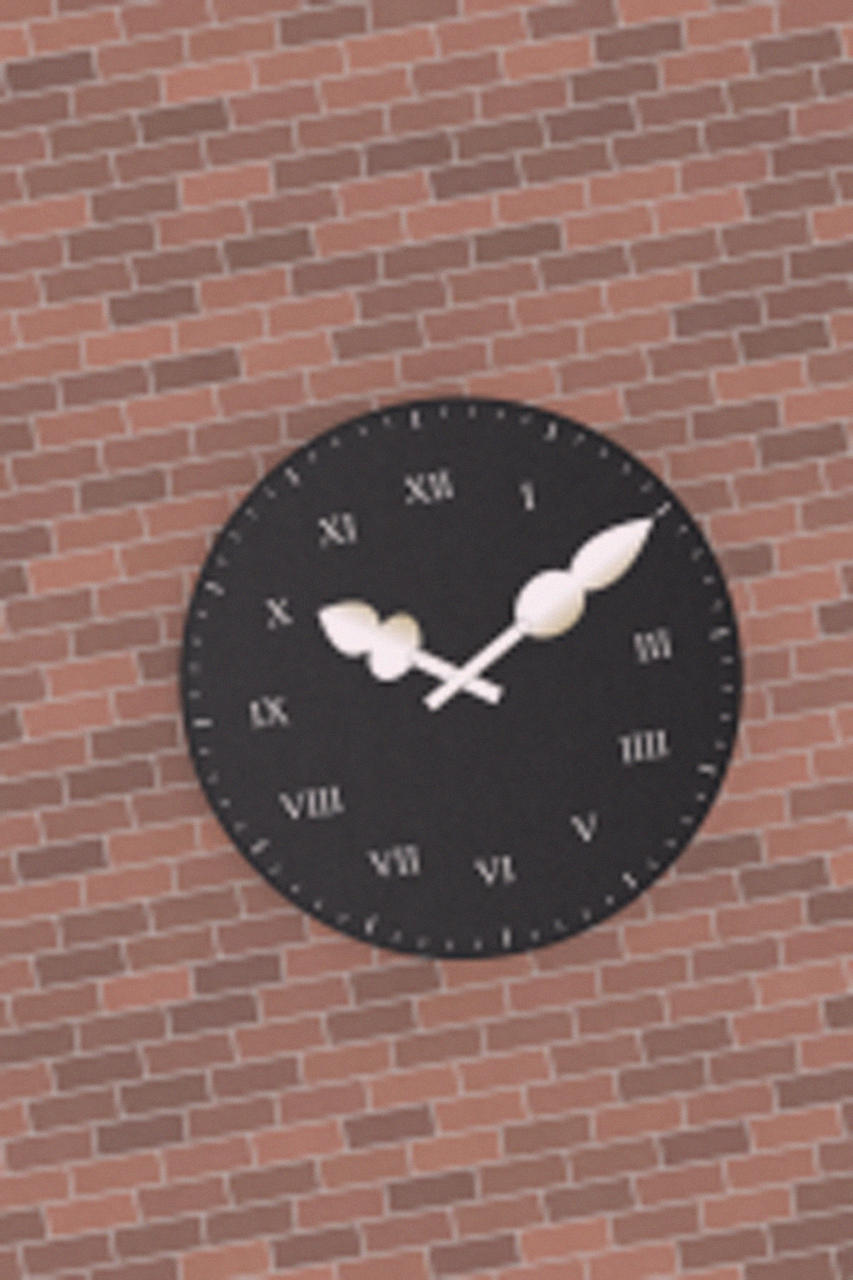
{"hour": 10, "minute": 10}
